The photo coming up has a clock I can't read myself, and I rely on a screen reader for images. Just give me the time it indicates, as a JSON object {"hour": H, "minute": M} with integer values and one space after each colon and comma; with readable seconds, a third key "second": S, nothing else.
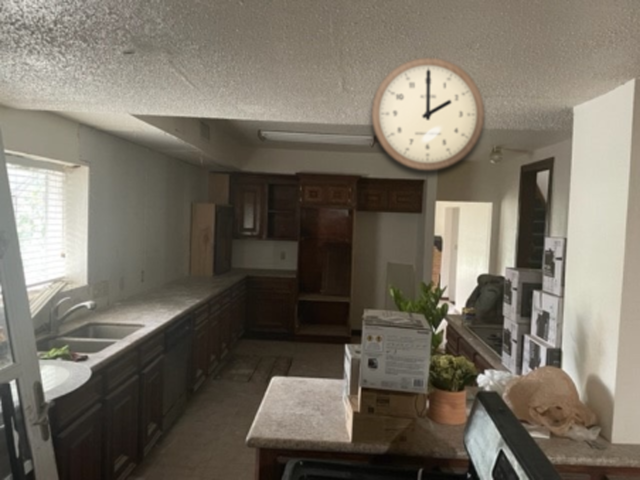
{"hour": 2, "minute": 0}
